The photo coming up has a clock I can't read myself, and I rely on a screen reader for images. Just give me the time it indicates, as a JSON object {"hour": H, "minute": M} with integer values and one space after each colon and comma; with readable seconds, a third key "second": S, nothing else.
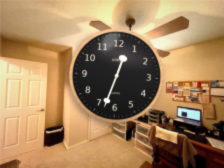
{"hour": 12, "minute": 33}
